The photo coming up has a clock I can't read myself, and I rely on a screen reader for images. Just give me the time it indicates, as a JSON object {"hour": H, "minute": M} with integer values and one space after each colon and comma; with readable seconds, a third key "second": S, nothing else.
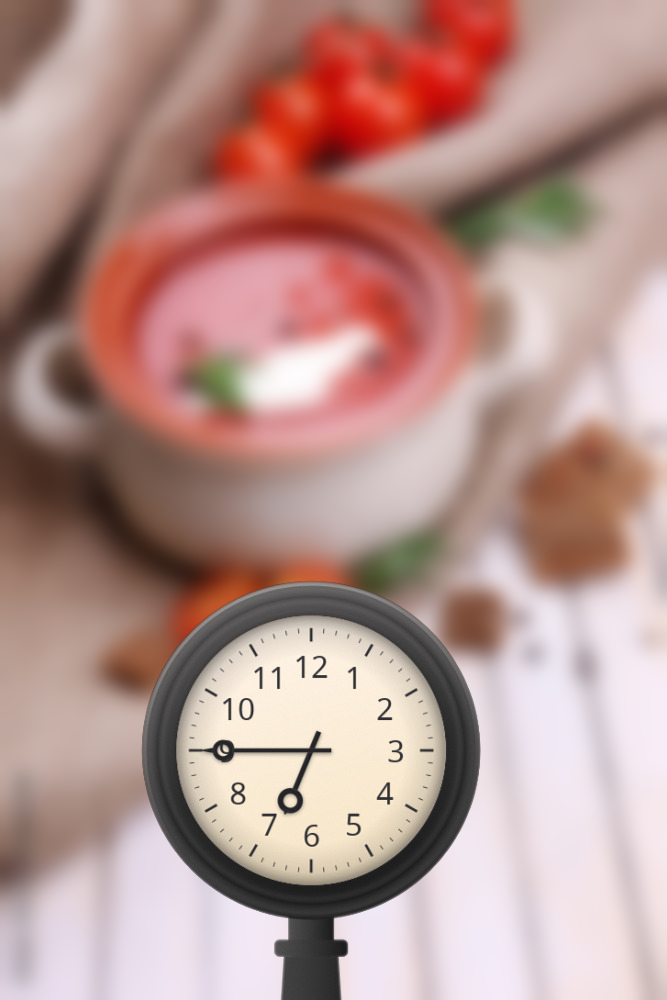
{"hour": 6, "minute": 45}
